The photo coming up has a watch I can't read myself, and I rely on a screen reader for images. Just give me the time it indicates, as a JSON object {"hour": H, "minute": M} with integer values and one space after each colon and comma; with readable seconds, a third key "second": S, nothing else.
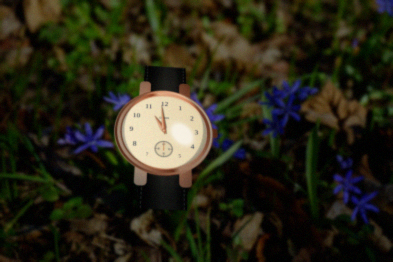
{"hour": 10, "minute": 59}
